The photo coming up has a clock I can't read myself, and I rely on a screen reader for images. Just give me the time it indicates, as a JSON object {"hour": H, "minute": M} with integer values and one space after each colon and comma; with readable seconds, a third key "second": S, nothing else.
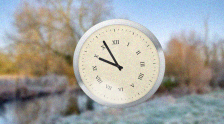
{"hour": 9, "minute": 56}
